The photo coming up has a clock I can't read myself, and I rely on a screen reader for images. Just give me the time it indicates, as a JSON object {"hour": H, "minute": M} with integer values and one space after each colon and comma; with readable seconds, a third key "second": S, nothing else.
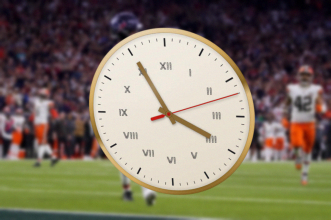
{"hour": 3, "minute": 55, "second": 12}
